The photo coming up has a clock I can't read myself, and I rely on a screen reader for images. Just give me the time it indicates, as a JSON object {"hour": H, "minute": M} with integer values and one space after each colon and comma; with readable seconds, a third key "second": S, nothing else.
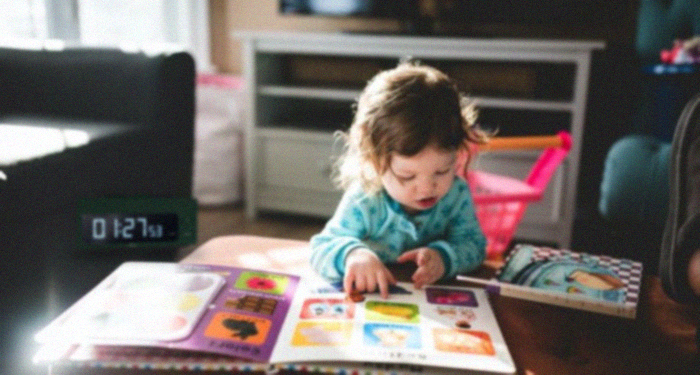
{"hour": 1, "minute": 27}
